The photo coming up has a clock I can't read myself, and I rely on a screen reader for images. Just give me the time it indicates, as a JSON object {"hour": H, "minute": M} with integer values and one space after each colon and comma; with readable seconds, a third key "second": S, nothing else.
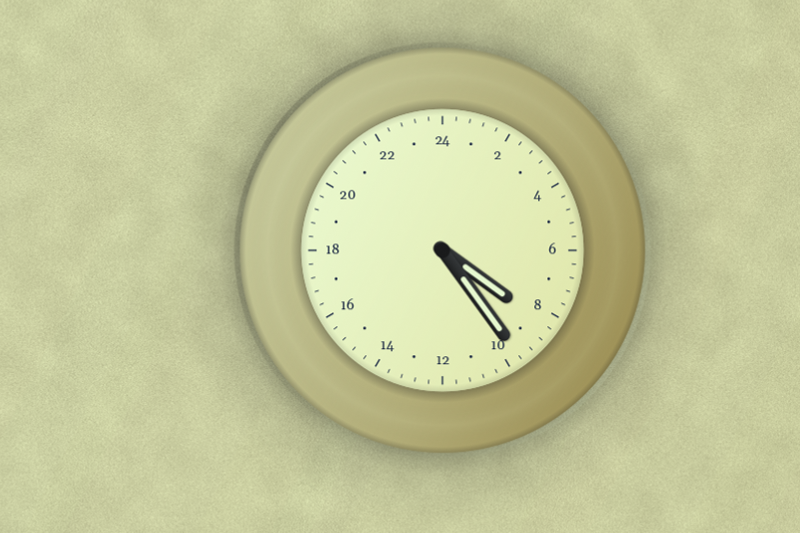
{"hour": 8, "minute": 24}
